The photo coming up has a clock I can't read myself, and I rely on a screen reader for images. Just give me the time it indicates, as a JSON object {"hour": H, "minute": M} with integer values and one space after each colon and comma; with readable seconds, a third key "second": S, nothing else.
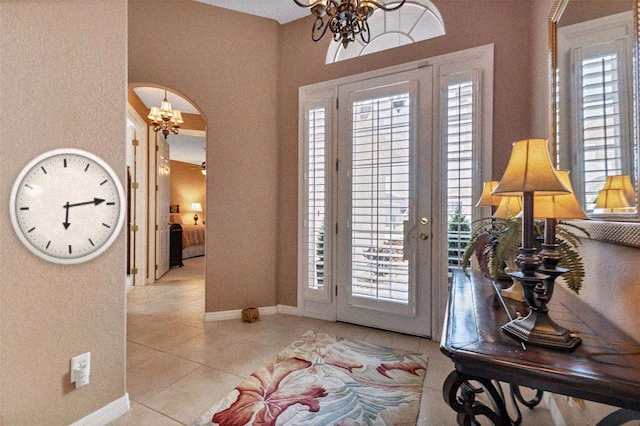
{"hour": 6, "minute": 14}
